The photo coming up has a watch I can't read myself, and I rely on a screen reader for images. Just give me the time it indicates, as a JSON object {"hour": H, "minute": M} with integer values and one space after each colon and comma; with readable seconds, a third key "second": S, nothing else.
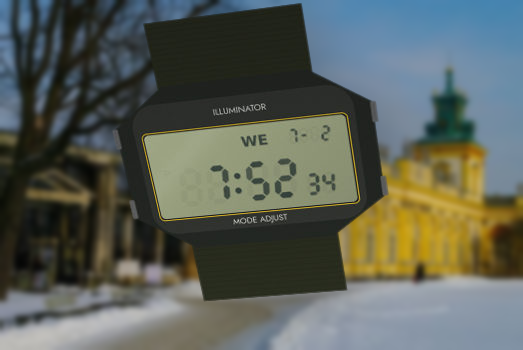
{"hour": 7, "minute": 52, "second": 34}
